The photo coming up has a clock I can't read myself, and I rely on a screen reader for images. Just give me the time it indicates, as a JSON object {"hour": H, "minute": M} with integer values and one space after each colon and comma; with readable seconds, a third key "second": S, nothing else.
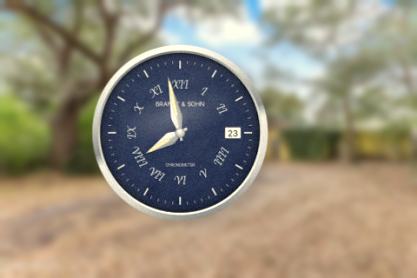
{"hour": 7, "minute": 58}
